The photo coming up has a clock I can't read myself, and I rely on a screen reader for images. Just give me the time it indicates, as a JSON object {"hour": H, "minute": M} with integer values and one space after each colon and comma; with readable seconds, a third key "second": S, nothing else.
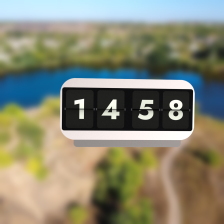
{"hour": 14, "minute": 58}
